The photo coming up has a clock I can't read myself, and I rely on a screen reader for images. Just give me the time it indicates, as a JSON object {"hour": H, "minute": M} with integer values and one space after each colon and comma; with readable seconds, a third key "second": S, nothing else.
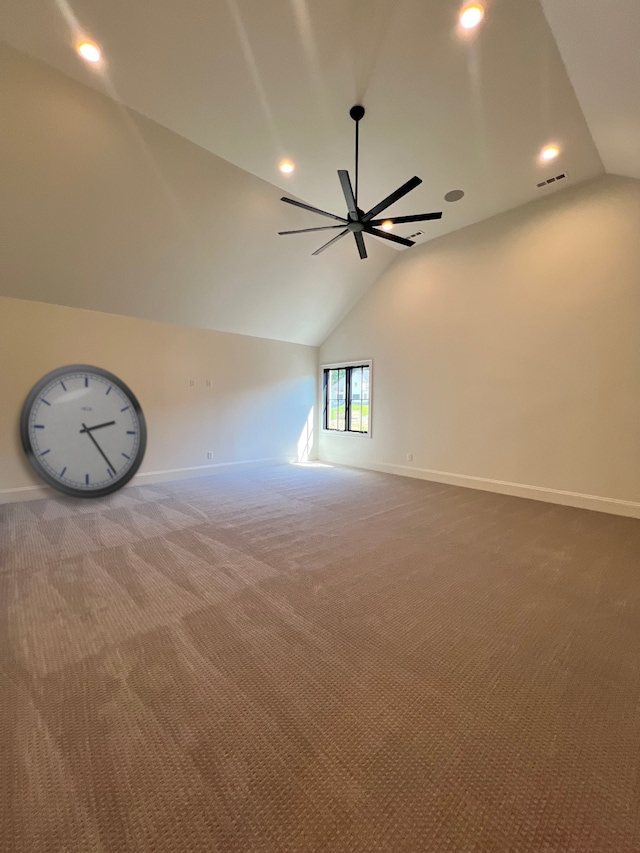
{"hour": 2, "minute": 24}
